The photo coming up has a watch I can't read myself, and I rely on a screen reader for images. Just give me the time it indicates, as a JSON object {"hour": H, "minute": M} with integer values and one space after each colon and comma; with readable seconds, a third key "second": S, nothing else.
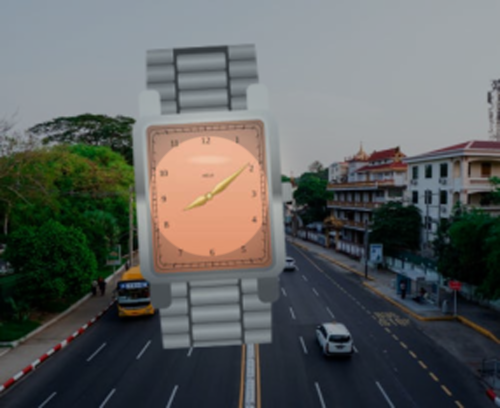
{"hour": 8, "minute": 9}
